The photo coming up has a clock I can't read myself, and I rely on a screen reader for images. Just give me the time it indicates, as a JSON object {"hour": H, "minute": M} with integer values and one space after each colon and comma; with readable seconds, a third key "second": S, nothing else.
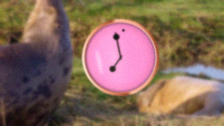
{"hour": 6, "minute": 57}
